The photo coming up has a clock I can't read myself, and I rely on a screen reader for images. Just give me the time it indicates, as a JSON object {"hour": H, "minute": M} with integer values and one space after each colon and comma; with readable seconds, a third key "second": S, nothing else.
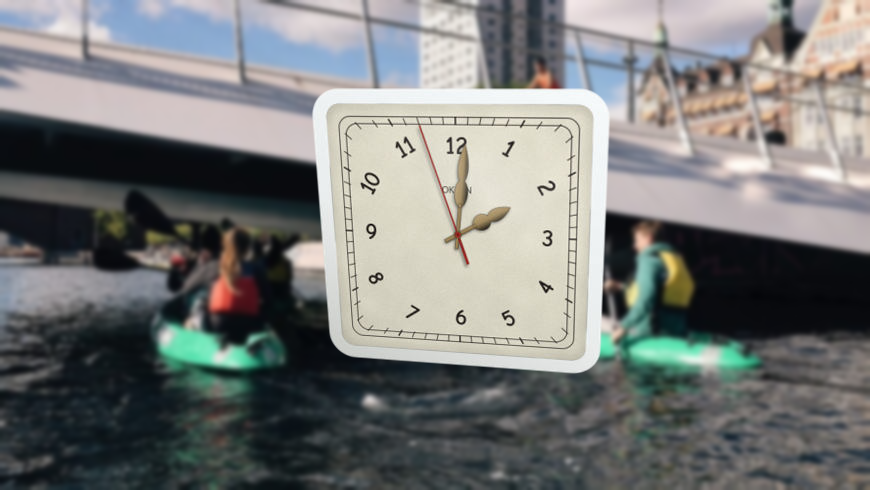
{"hour": 2, "minute": 0, "second": 57}
